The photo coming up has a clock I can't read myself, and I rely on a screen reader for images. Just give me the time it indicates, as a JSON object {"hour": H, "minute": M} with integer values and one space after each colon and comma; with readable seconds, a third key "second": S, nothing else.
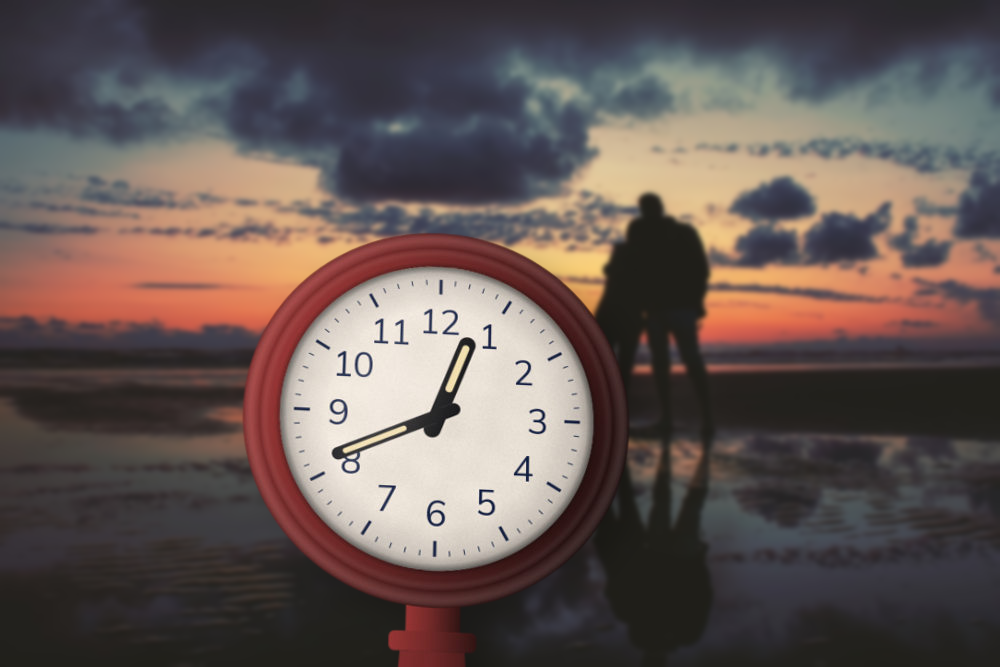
{"hour": 12, "minute": 41}
